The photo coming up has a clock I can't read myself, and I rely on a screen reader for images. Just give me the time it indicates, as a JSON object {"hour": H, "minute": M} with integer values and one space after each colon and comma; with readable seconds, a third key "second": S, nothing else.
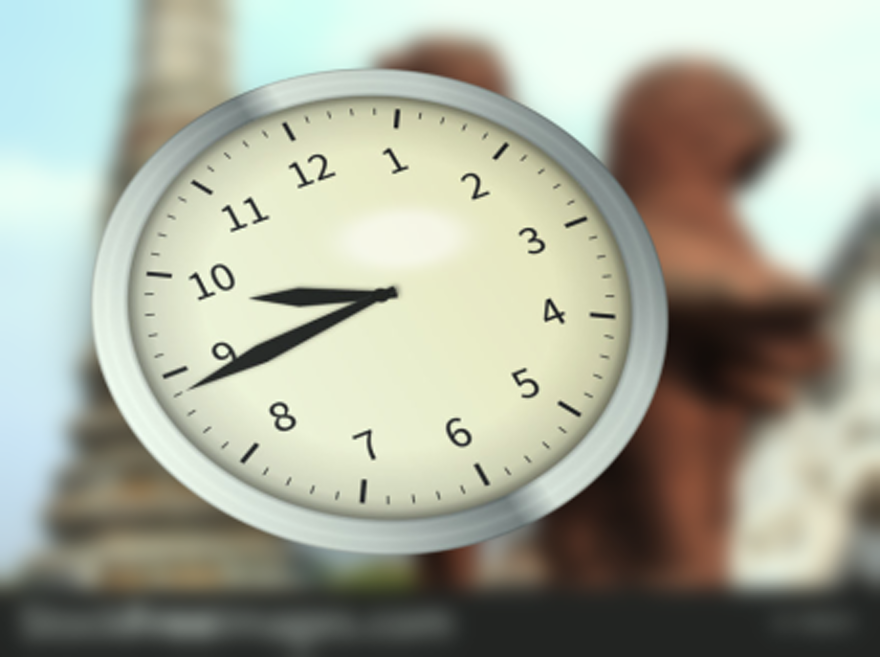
{"hour": 9, "minute": 44}
